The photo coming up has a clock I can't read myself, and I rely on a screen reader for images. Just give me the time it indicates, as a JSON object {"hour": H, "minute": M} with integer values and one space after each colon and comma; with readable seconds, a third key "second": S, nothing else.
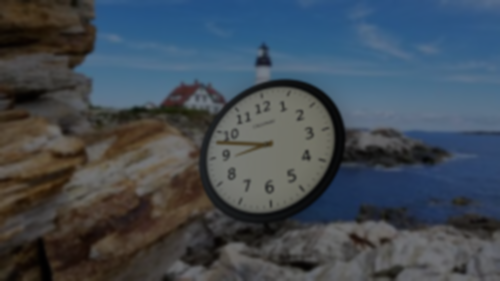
{"hour": 8, "minute": 48}
